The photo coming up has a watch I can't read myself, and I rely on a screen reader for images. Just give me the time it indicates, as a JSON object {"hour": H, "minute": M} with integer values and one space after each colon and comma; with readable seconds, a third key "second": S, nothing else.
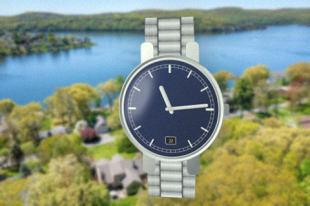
{"hour": 11, "minute": 14}
